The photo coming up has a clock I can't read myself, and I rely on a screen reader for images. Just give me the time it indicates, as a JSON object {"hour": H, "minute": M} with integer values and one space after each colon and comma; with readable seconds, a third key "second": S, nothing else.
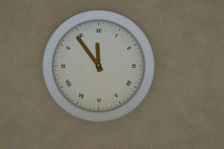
{"hour": 11, "minute": 54}
